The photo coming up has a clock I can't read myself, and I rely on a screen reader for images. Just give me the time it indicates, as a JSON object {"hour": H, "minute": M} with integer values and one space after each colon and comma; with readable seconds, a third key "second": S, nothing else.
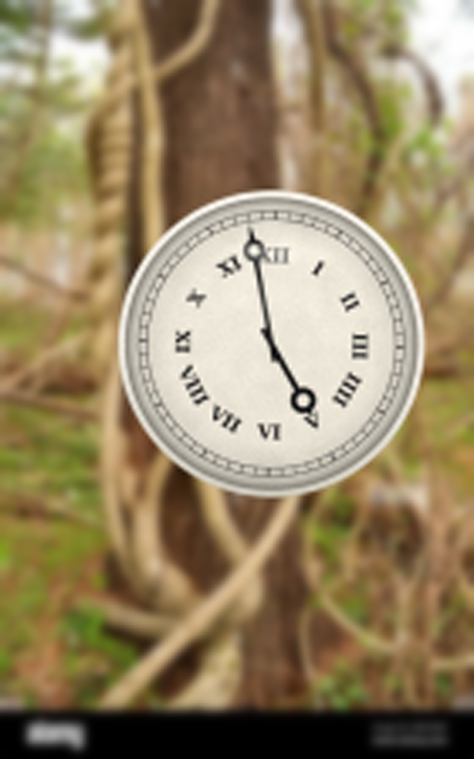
{"hour": 4, "minute": 58}
